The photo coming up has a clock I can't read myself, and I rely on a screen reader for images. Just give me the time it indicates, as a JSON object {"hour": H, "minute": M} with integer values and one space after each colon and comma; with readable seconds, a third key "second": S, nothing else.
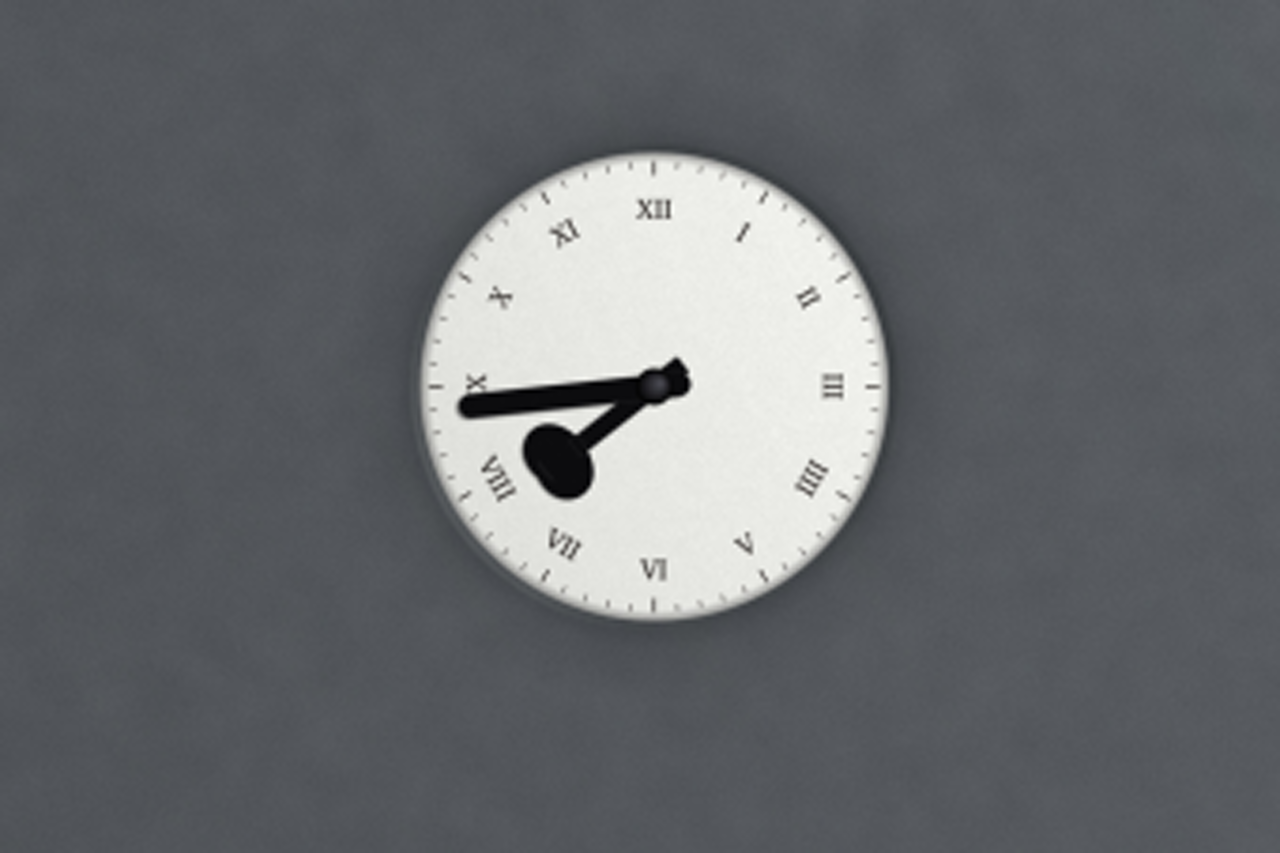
{"hour": 7, "minute": 44}
